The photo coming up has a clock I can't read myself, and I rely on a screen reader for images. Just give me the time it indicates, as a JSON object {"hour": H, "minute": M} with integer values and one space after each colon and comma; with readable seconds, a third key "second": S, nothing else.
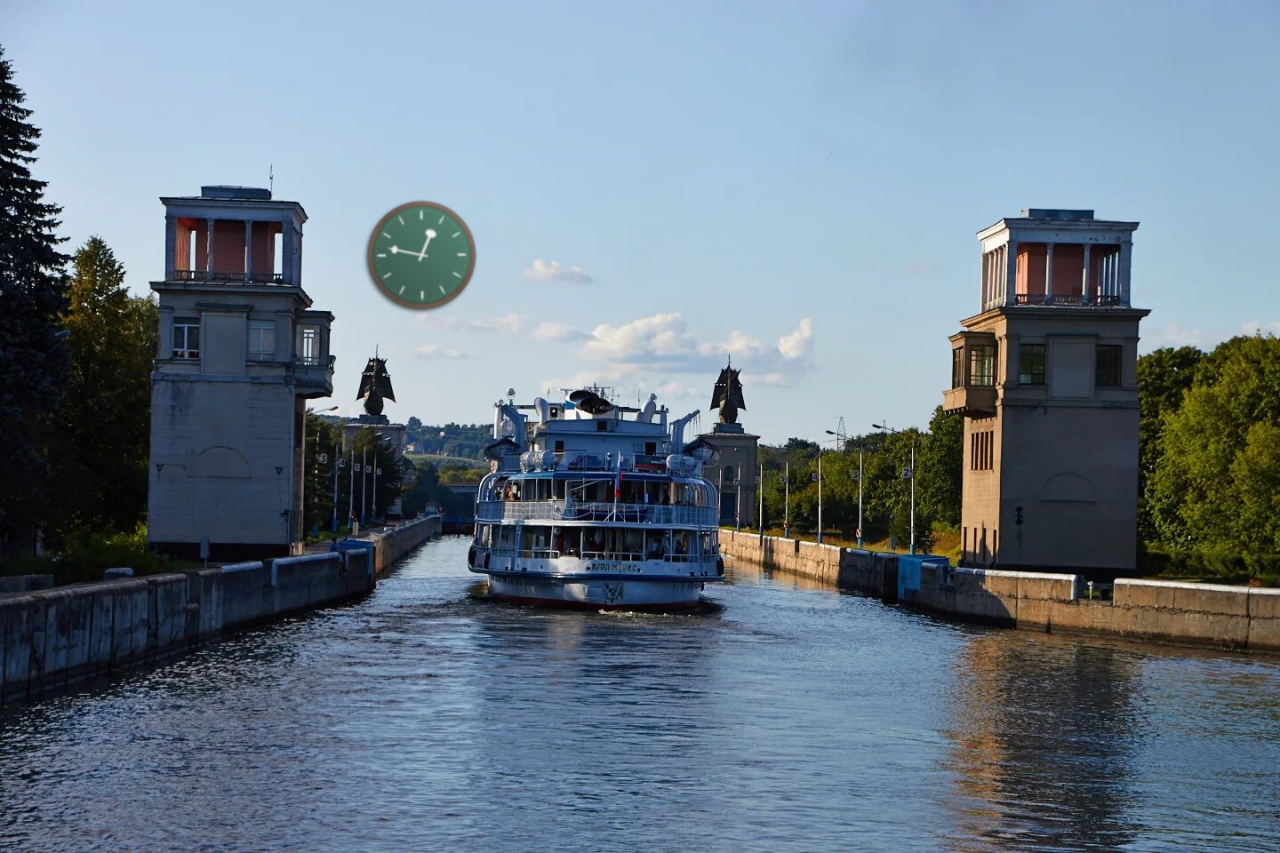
{"hour": 12, "minute": 47}
